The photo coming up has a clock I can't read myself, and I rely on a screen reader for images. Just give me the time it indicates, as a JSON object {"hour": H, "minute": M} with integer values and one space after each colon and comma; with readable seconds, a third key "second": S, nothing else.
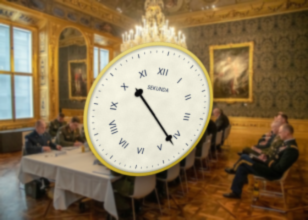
{"hour": 10, "minute": 22}
